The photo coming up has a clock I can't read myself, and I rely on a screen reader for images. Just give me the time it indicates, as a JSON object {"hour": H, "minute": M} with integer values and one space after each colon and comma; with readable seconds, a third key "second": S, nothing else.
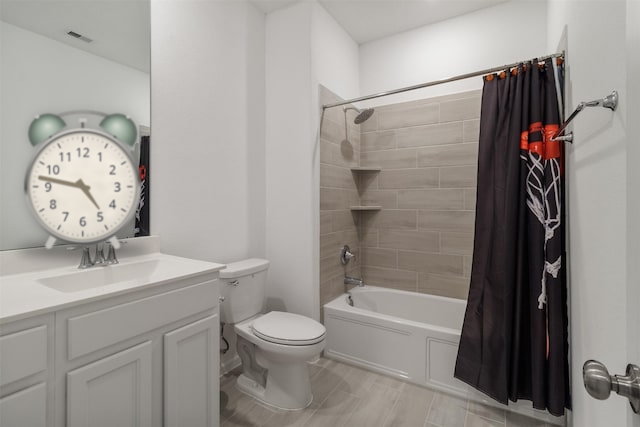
{"hour": 4, "minute": 47}
